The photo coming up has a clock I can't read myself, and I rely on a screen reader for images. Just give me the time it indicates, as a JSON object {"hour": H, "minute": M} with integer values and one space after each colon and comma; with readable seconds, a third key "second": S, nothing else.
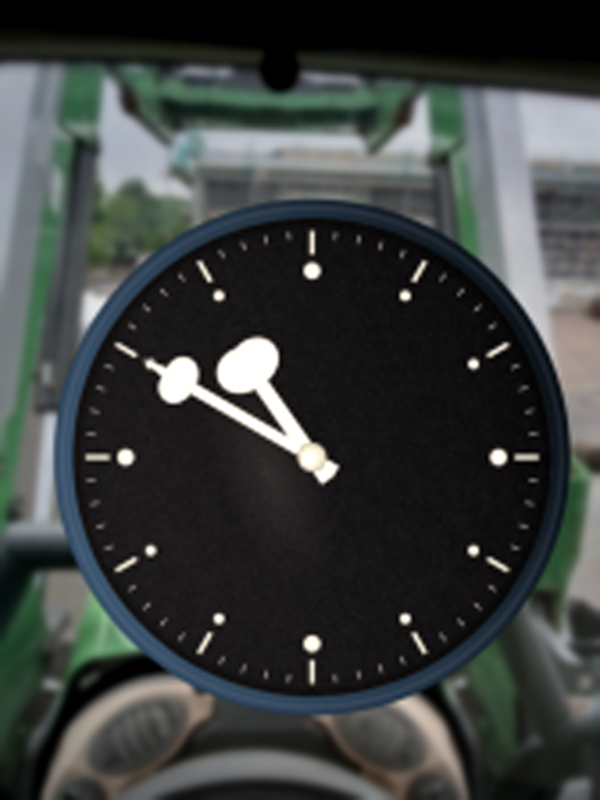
{"hour": 10, "minute": 50}
